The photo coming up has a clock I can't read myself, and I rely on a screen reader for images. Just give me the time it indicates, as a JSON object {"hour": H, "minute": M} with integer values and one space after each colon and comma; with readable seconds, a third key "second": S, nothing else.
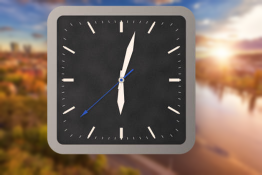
{"hour": 6, "minute": 2, "second": 38}
